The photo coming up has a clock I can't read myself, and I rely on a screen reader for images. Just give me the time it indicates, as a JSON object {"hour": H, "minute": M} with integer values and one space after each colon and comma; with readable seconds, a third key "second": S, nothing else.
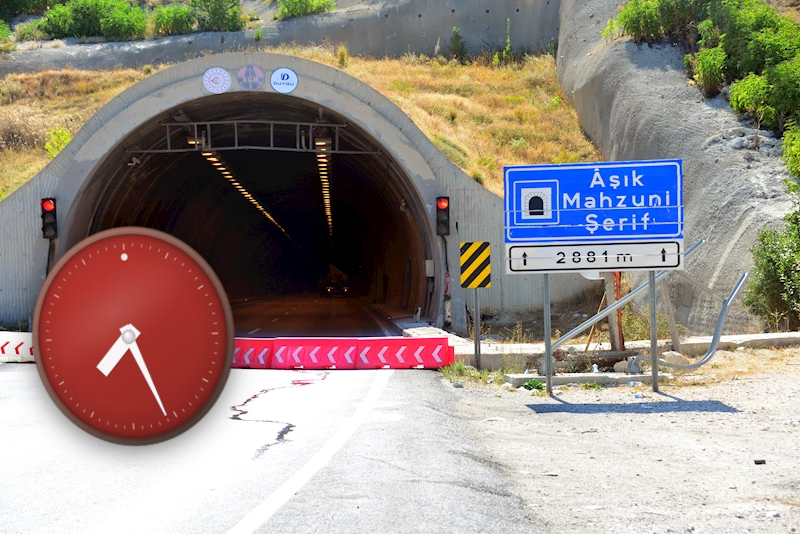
{"hour": 7, "minute": 26}
